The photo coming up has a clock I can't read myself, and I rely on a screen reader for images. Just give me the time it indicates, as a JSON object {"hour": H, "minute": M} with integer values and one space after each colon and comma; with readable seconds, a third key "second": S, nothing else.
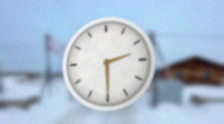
{"hour": 2, "minute": 30}
